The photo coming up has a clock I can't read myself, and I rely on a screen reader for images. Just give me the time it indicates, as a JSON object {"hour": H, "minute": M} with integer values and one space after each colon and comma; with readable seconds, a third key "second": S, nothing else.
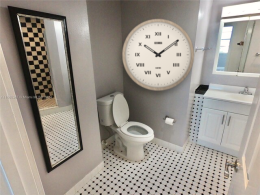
{"hour": 10, "minute": 9}
